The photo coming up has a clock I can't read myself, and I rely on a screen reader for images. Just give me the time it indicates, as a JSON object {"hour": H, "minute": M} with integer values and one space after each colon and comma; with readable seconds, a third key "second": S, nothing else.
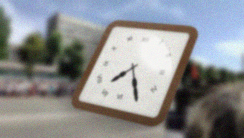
{"hour": 7, "minute": 25}
